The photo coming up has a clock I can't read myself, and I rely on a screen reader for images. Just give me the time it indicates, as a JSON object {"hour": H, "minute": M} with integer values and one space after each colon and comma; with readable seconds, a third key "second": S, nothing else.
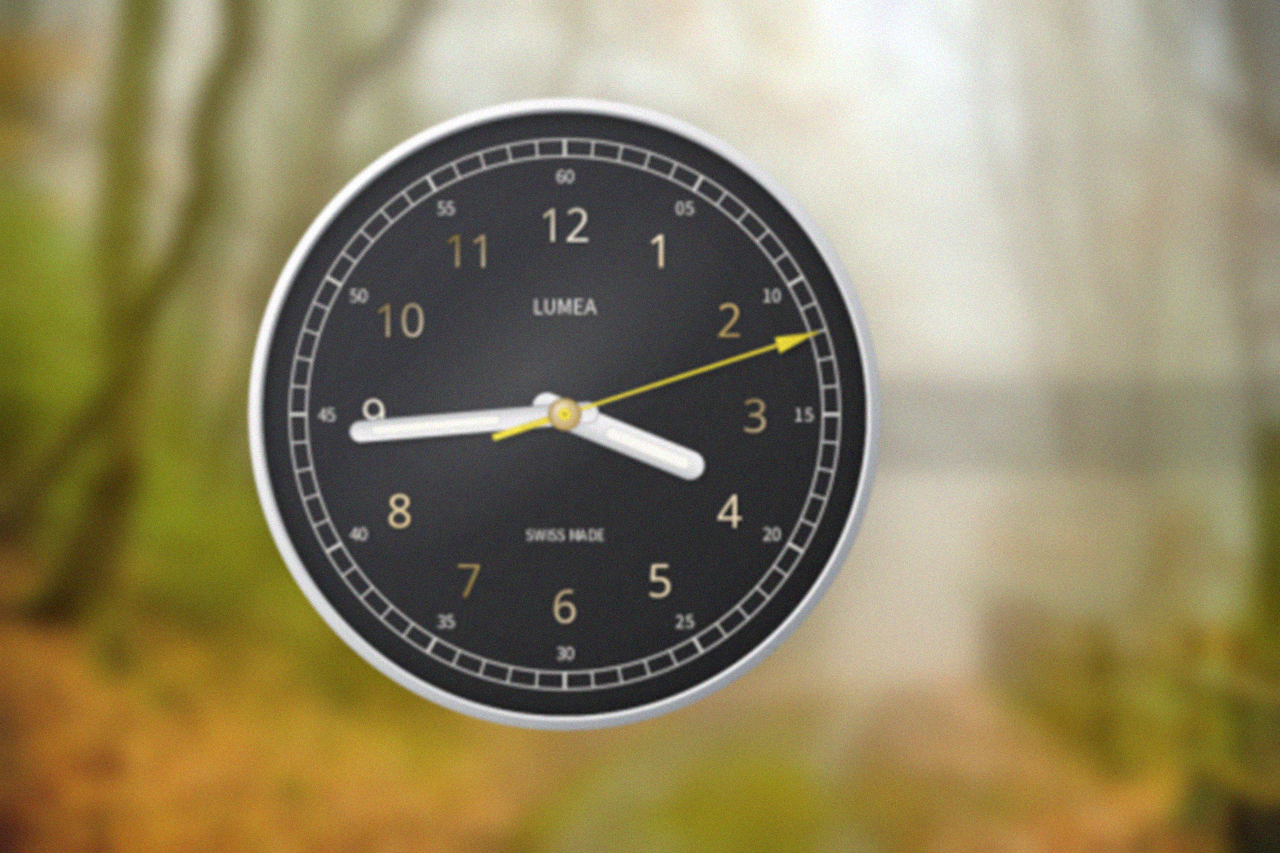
{"hour": 3, "minute": 44, "second": 12}
